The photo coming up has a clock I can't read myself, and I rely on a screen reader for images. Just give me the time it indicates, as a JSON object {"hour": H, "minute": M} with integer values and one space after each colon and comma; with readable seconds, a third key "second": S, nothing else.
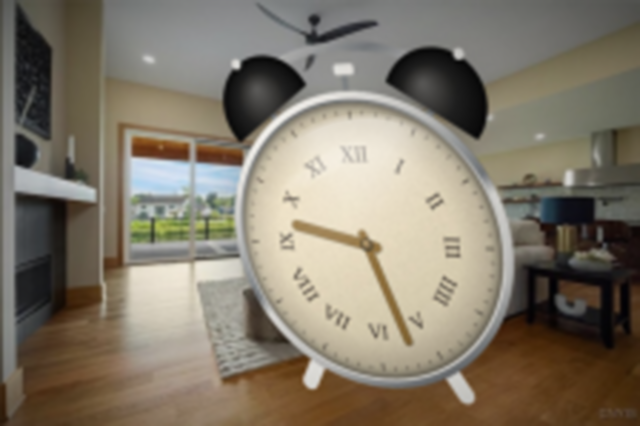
{"hour": 9, "minute": 27}
